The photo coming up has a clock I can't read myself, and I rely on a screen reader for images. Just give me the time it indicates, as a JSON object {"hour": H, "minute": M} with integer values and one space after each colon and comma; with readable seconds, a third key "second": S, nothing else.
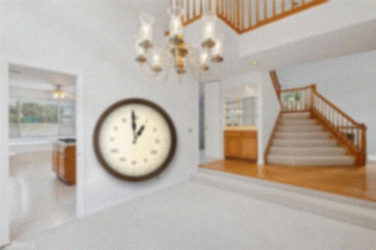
{"hour": 12, "minute": 59}
